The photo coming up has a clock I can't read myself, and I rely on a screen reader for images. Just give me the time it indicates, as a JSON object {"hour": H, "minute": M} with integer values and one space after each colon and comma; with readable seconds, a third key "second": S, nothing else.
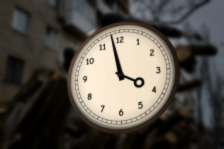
{"hour": 3, "minute": 58}
